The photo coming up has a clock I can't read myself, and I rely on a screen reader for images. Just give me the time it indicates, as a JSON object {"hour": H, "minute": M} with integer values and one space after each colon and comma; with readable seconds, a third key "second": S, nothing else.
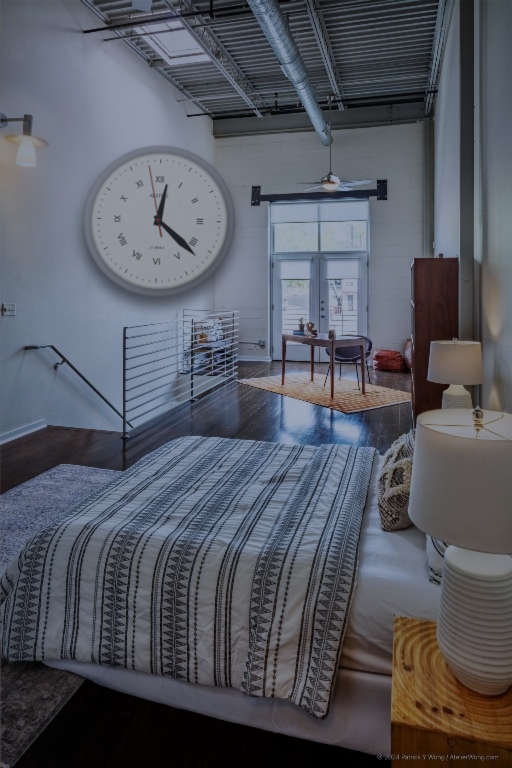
{"hour": 12, "minute": 21, "second": 58}
